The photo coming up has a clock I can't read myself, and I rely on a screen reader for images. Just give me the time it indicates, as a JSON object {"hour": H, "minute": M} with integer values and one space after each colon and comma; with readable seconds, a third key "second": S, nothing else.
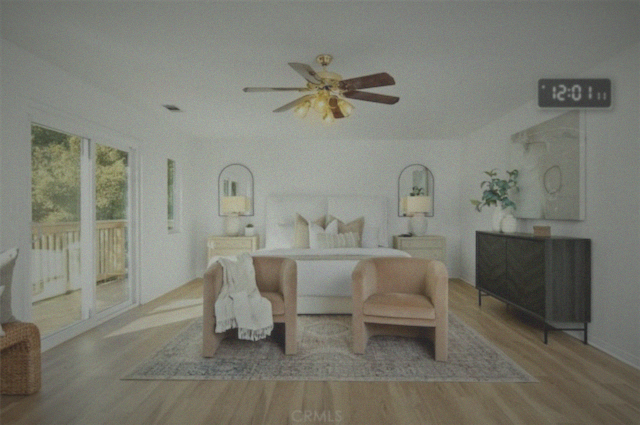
{"hour": 12, "minute": 1}
